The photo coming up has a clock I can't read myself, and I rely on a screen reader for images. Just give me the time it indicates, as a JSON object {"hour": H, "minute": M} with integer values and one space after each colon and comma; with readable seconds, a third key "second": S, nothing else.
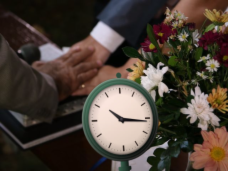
{"hour": 10, "minute": 16}
